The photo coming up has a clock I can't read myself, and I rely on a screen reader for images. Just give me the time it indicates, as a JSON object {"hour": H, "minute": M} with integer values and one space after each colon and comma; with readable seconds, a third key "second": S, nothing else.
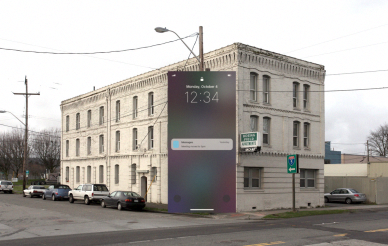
{"hour": 12, "minute": 34}
